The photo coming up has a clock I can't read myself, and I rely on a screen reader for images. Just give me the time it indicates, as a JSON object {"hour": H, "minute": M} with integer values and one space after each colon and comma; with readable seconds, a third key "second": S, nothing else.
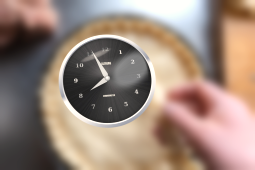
{"hour": 7, "minute": 56}
